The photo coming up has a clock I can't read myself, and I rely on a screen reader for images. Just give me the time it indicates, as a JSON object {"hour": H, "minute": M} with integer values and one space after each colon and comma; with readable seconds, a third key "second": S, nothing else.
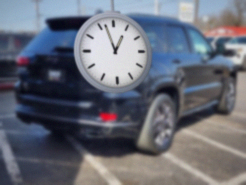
{"hour": 12, "minute": 57}
